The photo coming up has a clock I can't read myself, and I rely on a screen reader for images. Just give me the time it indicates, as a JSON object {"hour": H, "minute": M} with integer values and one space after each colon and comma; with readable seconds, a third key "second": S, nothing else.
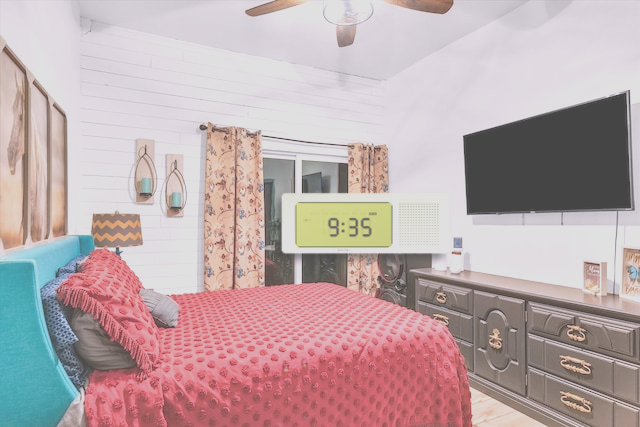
{"hour": 9, "minute": 35}
